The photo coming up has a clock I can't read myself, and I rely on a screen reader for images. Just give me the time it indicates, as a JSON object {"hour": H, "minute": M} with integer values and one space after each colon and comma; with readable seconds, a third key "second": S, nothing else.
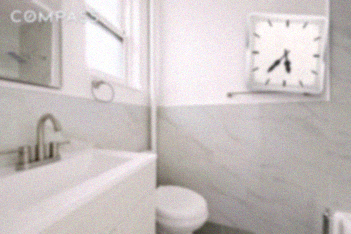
{"hour": 5, "minute": 37}
